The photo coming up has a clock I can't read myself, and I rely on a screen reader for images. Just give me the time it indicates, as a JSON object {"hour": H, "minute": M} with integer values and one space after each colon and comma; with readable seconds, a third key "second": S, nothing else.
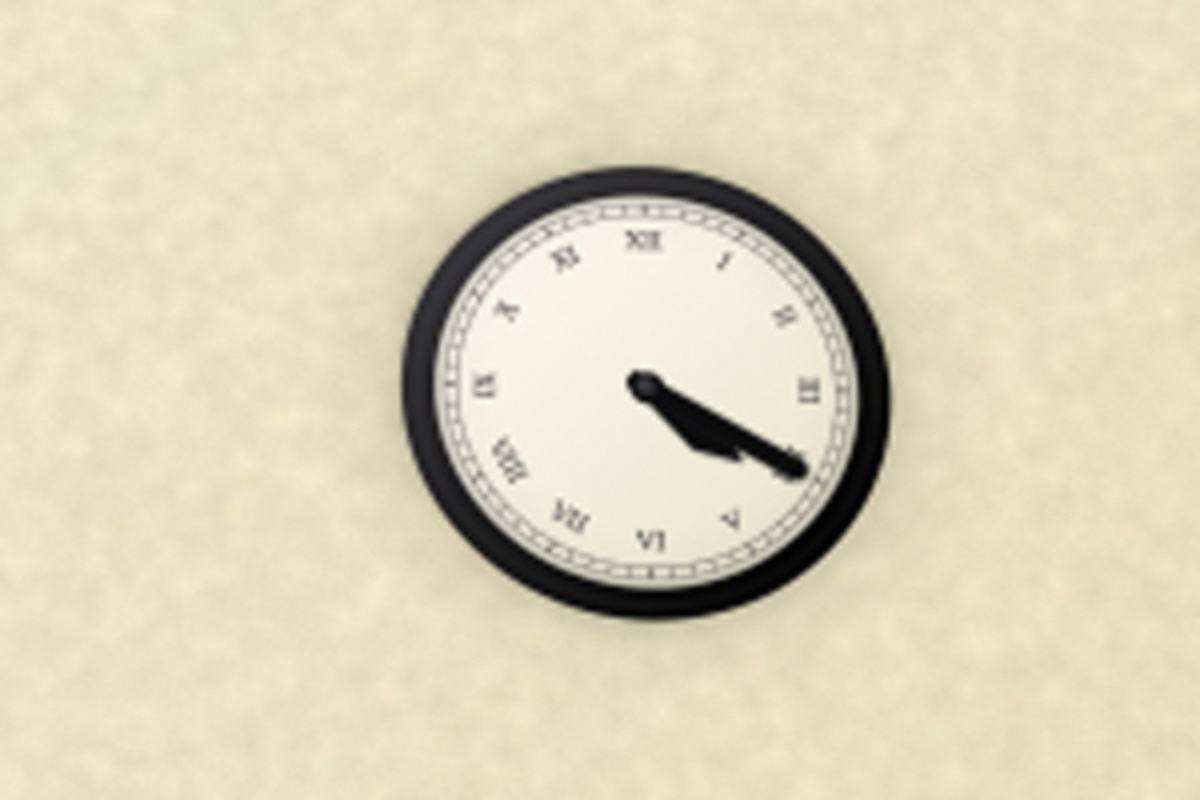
{"hour": 4, "minute": 20}
